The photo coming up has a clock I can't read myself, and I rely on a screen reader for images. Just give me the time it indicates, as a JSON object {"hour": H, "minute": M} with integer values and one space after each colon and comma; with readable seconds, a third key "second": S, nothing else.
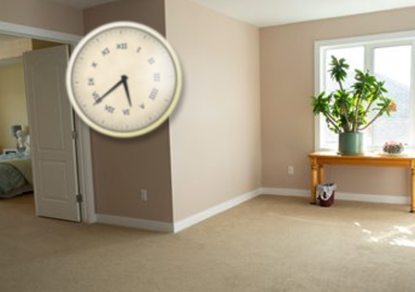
{"hour": 5, "minute": 39}
